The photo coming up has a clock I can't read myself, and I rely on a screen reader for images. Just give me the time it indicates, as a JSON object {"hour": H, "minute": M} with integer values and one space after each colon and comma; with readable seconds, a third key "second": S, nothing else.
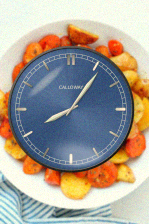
{"hour": 8, "minute": 6}
